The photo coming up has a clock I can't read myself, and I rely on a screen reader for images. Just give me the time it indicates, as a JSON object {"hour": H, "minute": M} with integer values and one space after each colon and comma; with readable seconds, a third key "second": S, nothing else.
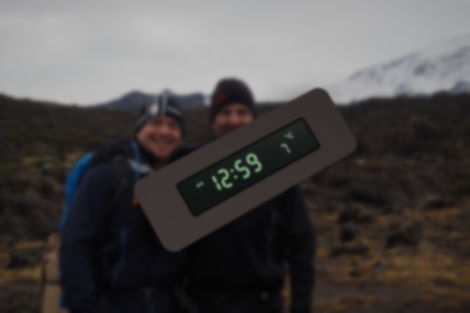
{"hour": 12, "minute": 59}
